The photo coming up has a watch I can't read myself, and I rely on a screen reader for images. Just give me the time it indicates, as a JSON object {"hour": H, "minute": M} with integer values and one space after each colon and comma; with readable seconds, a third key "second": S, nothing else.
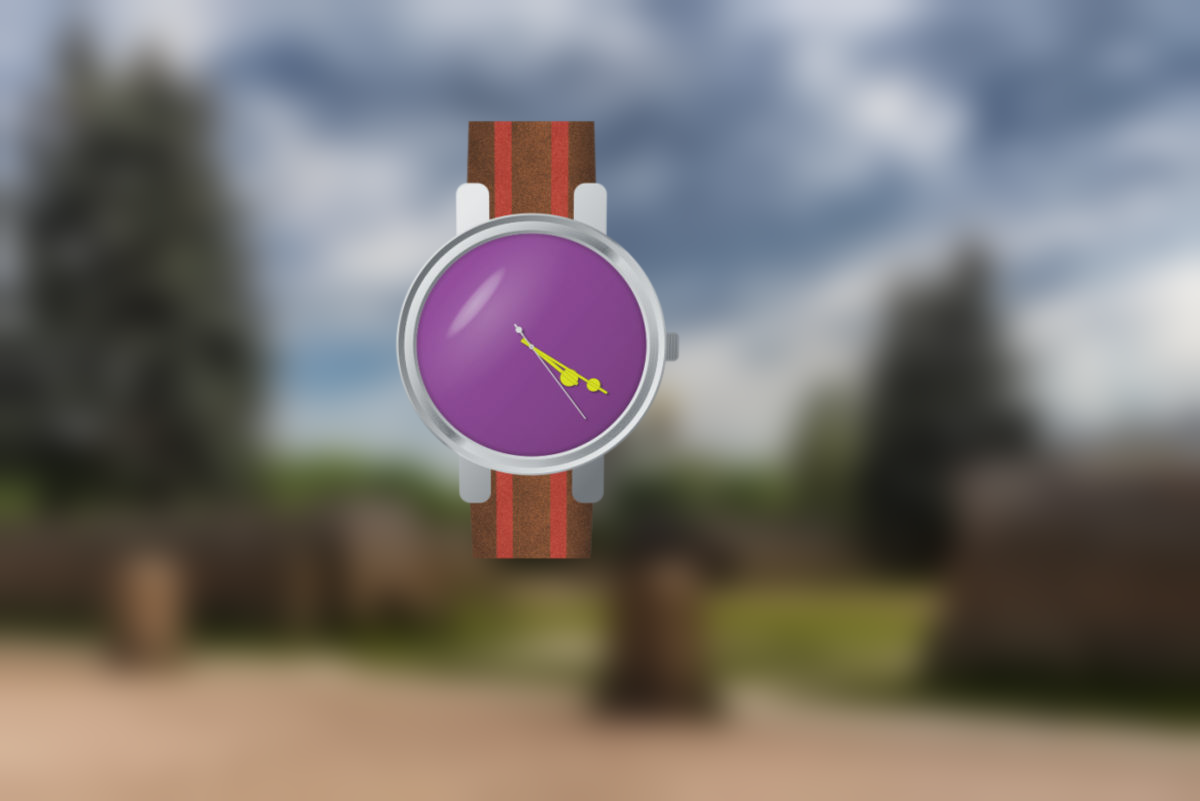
{"hour": 4, "minute": 20, "second": 24}
